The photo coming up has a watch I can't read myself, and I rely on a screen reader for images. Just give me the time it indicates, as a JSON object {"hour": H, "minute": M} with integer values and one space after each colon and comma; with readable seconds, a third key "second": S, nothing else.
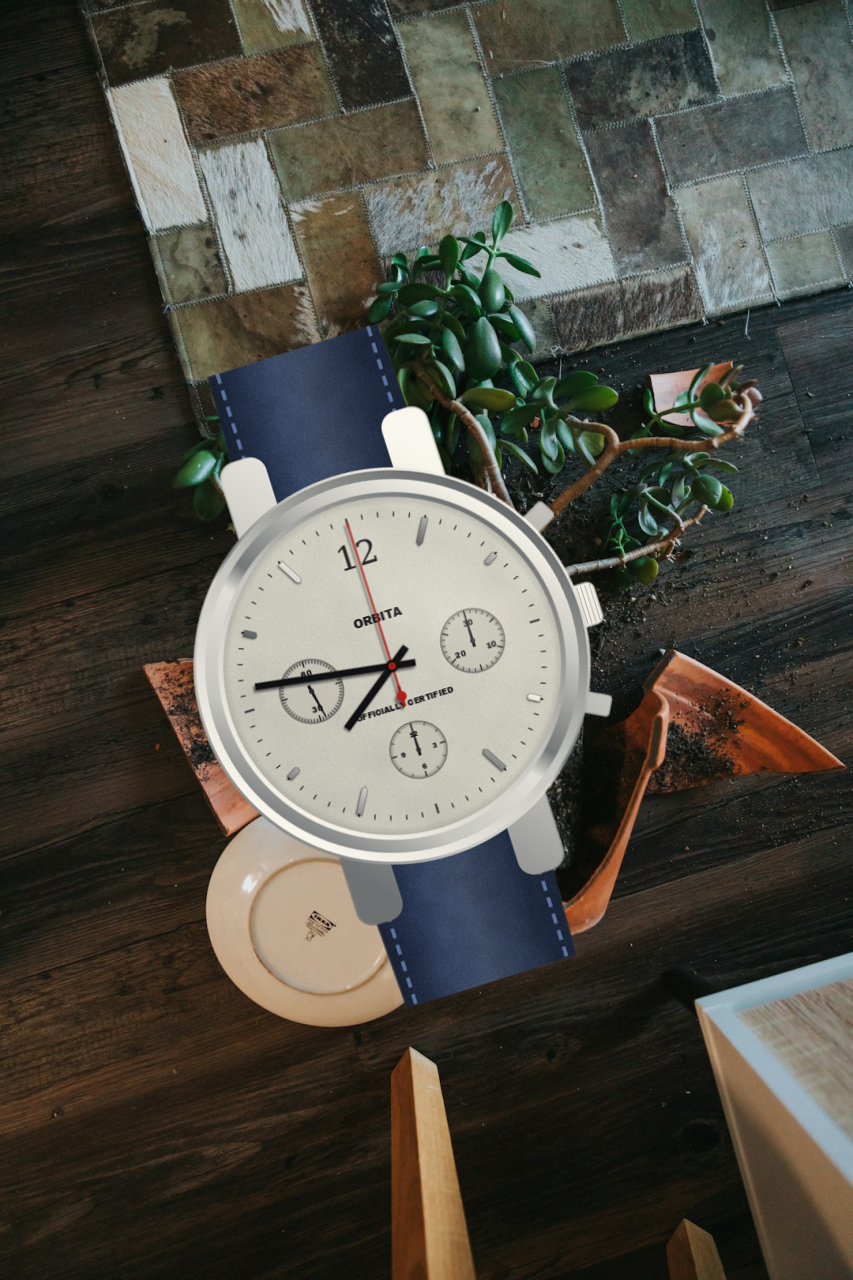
{"hour": 7, "minute": 46, "second": 28}
